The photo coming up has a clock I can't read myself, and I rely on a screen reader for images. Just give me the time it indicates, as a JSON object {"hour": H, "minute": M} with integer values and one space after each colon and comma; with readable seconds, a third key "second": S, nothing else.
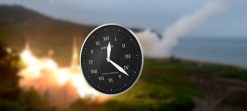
{"hour": 12, "minute": 22}
